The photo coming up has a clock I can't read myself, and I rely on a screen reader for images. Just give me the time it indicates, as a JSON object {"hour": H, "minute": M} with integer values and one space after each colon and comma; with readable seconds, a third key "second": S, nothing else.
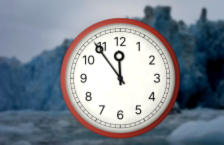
{"hour": 11, "minute": 54}
